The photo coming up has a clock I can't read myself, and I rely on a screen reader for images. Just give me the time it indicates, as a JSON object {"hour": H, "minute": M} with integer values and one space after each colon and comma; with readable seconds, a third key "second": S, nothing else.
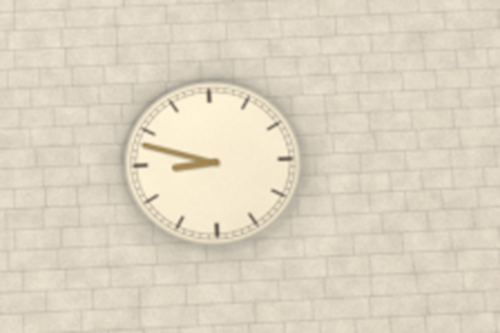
{"hour": 8, "minute": 48}
